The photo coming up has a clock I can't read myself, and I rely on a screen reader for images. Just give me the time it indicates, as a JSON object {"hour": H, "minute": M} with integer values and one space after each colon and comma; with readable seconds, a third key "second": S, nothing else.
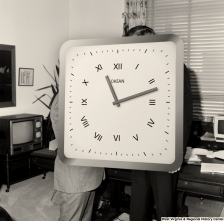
{"hour": 11, "minute": 12}
